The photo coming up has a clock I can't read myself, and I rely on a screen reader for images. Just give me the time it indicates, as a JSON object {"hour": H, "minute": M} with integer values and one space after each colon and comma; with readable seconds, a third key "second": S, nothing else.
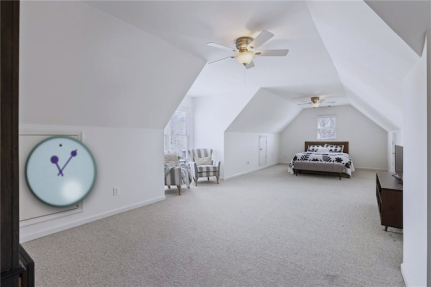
{"hour": 11, "minute": 6}
